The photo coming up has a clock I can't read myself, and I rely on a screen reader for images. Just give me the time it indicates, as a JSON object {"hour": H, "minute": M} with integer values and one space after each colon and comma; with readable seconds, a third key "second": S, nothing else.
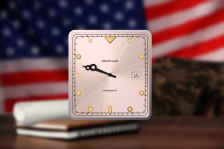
{"hour": 9, "minute": 48}
